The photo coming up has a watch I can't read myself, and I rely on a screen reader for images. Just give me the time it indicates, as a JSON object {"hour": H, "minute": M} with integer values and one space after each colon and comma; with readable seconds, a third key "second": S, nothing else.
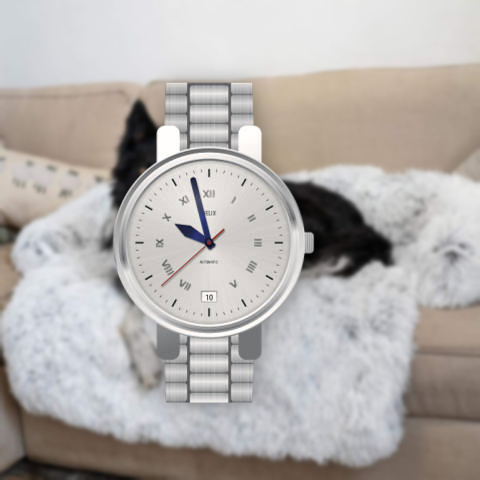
{"hour": 9, "minute": 57, "second": 38}
